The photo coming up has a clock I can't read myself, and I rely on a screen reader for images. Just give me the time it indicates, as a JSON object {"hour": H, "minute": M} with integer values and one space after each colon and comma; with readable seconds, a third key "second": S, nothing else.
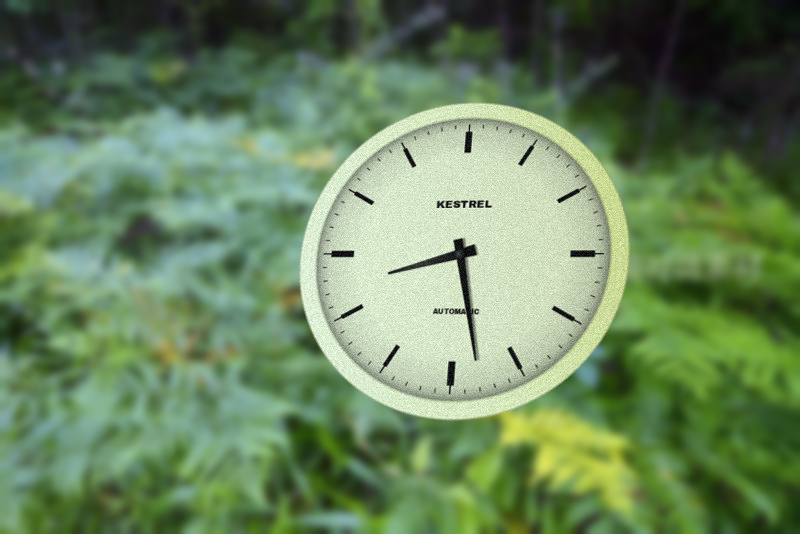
{"hour": 8, "minute": 28}
